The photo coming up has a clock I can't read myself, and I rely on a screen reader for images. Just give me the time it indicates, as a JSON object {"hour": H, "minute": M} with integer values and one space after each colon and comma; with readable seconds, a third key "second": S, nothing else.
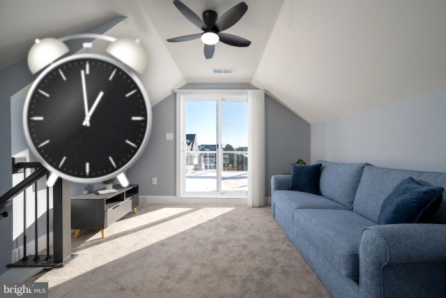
{"hour": 12, "minute": 59}
